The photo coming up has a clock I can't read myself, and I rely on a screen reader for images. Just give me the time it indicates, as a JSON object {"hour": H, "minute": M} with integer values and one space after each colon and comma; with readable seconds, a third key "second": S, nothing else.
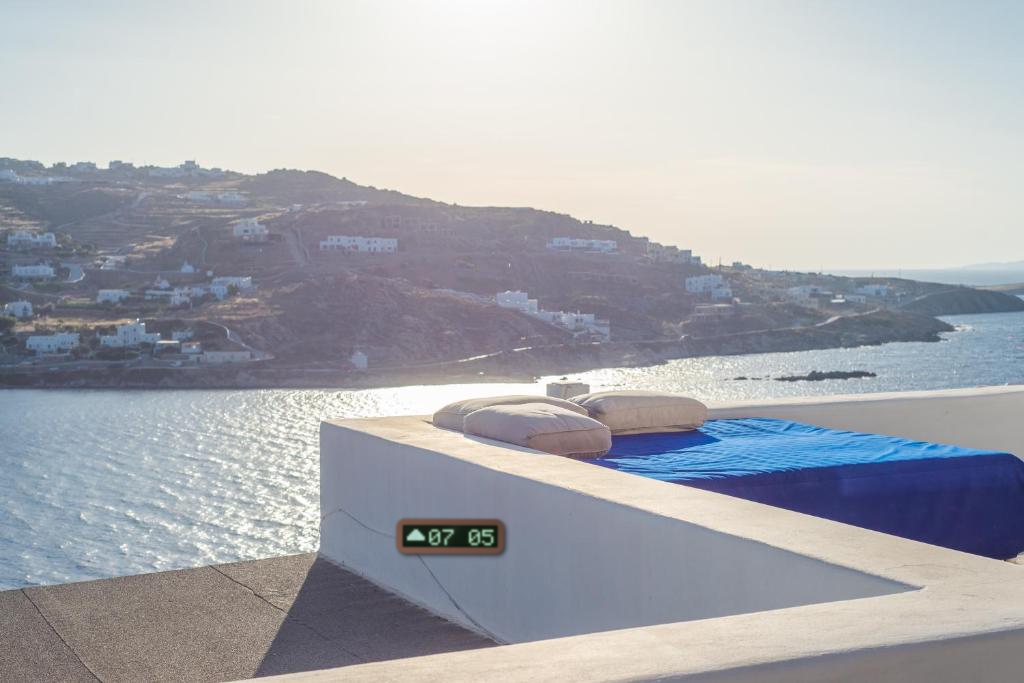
{"hour": 7, "minute": 5}
